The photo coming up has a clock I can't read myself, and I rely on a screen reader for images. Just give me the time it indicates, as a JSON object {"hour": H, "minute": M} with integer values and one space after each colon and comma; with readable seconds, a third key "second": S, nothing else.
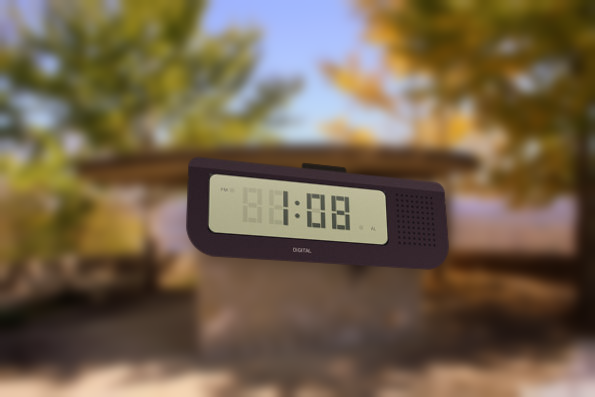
{"hour": 1, "minute": 8}
